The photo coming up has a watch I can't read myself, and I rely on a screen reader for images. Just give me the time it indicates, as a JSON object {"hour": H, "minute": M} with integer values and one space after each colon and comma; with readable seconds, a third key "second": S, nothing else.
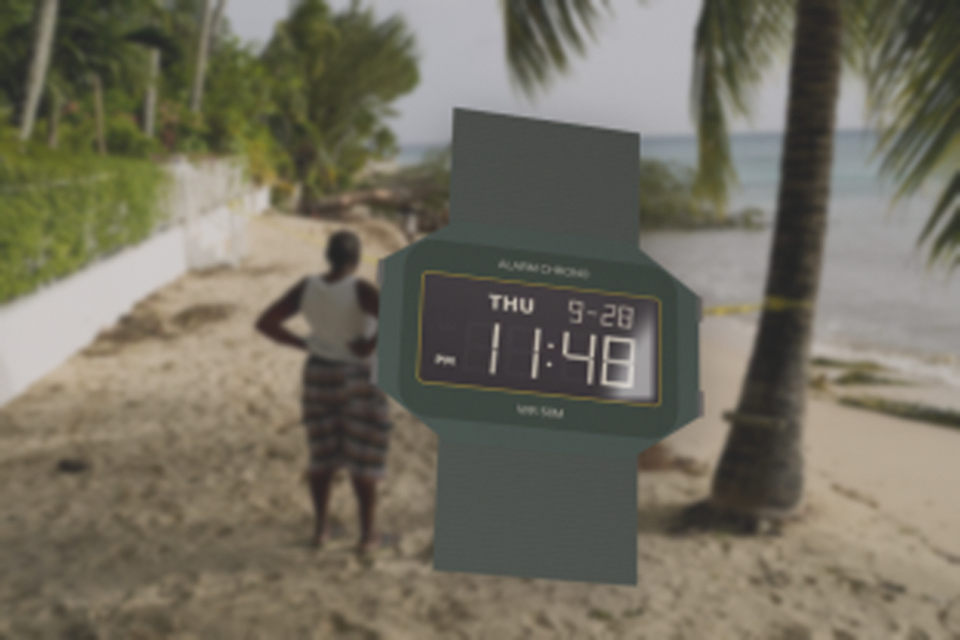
{"hour": 11, "minute": 48}
